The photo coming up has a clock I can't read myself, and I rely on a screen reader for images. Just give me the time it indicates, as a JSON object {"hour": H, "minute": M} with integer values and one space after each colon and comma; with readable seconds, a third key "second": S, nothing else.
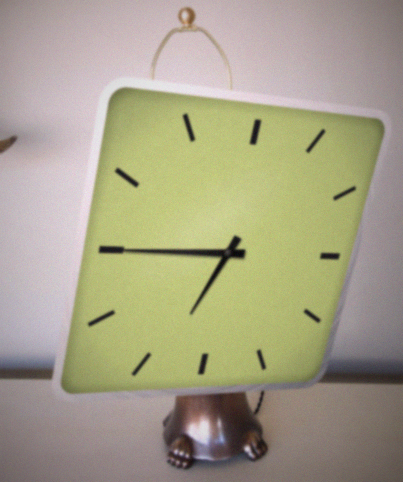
{"hour": 6, "minute": 45}
